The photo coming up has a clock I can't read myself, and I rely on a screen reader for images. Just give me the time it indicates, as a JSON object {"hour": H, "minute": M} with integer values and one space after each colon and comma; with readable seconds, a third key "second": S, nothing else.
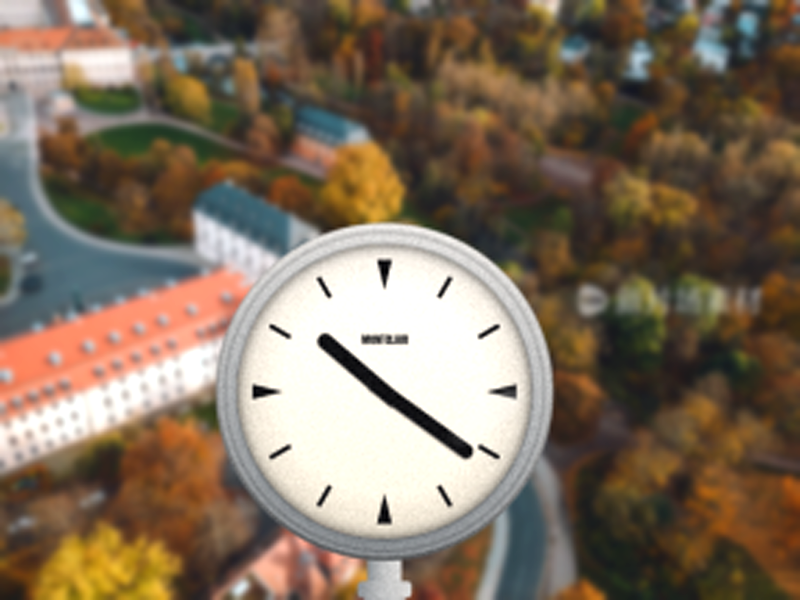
{"hour": 10, "minute": 21}
